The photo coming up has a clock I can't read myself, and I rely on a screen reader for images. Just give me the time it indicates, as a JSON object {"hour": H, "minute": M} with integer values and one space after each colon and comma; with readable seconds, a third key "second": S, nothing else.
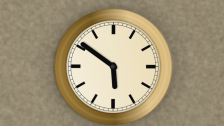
{"hour": 5, "minute": 51}
